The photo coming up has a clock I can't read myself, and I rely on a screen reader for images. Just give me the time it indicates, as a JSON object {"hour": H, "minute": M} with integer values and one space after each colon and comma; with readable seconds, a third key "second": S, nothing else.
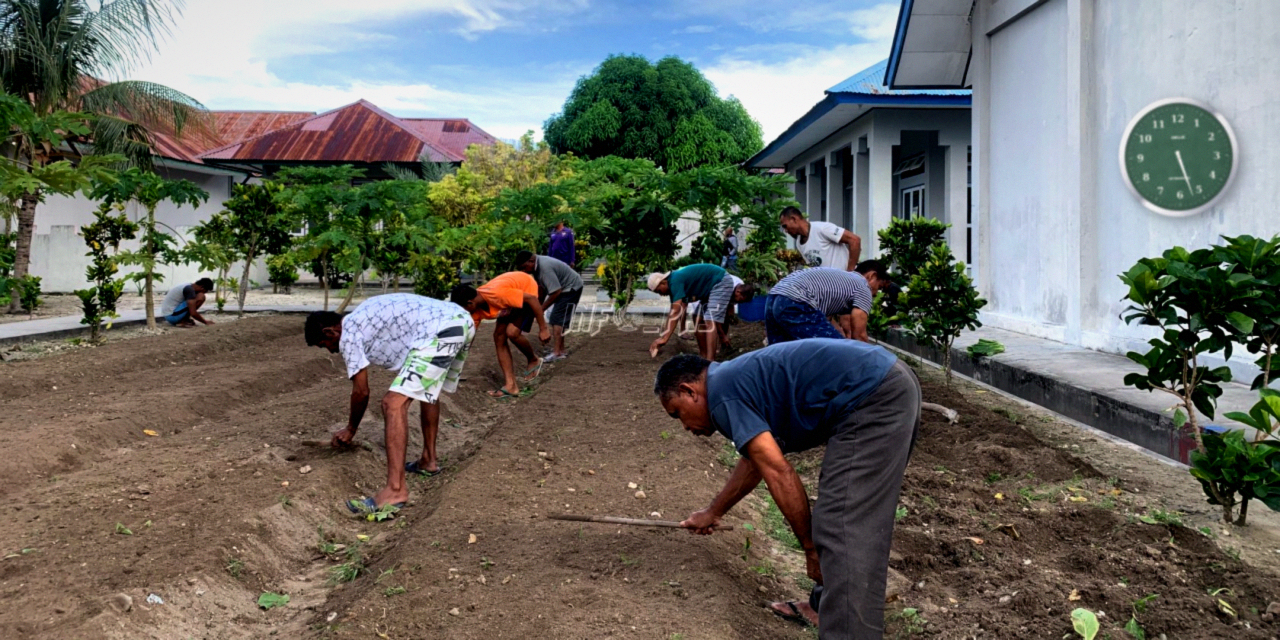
{"hour": 5, "minute": 27}
